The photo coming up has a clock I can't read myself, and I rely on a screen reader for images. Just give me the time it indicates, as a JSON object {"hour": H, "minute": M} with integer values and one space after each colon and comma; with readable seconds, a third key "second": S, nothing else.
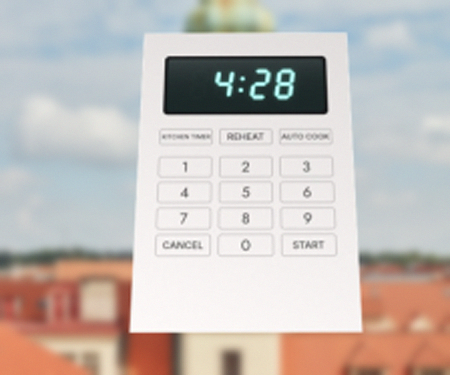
{"hour": 4, "minute": 28}
